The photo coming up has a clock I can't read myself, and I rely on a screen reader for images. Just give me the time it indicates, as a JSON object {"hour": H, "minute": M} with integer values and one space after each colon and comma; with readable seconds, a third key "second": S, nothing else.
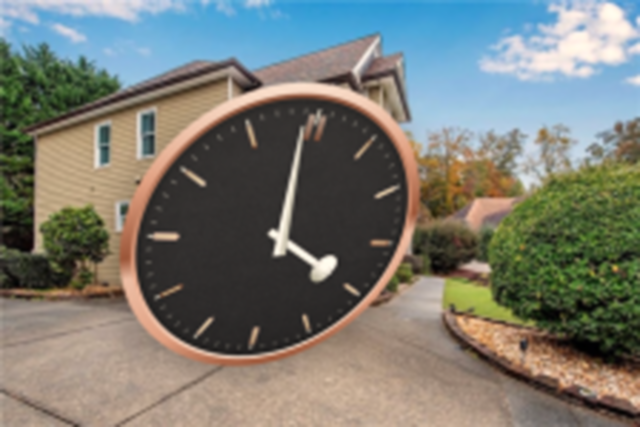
{"hour": 3, "minute": 59}
